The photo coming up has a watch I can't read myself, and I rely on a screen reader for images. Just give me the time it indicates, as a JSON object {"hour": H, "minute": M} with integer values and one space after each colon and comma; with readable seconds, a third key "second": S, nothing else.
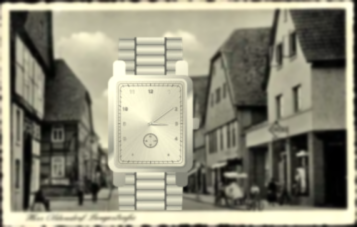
{"hour": 3, "minute": 9}
